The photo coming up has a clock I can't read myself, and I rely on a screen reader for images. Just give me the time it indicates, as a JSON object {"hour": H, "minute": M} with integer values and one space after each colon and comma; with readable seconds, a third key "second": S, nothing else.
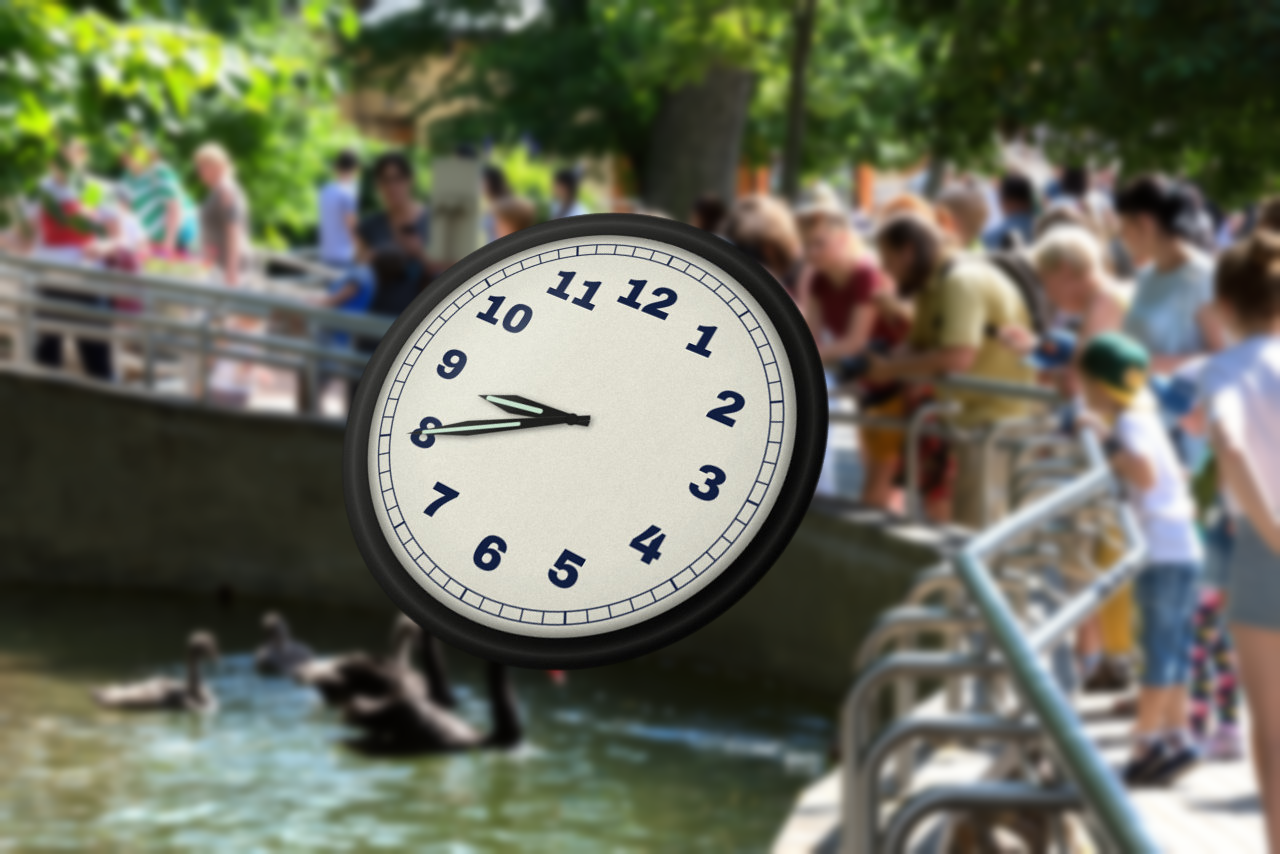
{"hour": 8, "minute": 40}
